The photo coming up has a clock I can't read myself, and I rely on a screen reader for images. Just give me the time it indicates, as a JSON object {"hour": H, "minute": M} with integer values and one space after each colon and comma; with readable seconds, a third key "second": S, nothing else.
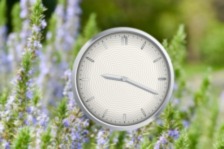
{"hour": 9, "minute": 19}
